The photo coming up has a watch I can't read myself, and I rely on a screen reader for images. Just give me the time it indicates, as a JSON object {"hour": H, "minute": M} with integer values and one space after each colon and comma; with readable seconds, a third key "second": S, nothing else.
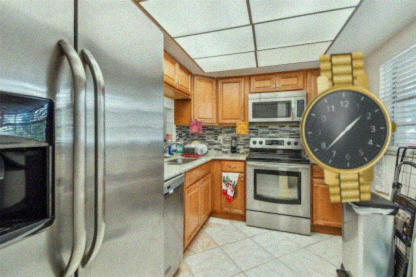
{"hour": 1, "minute": 38}
